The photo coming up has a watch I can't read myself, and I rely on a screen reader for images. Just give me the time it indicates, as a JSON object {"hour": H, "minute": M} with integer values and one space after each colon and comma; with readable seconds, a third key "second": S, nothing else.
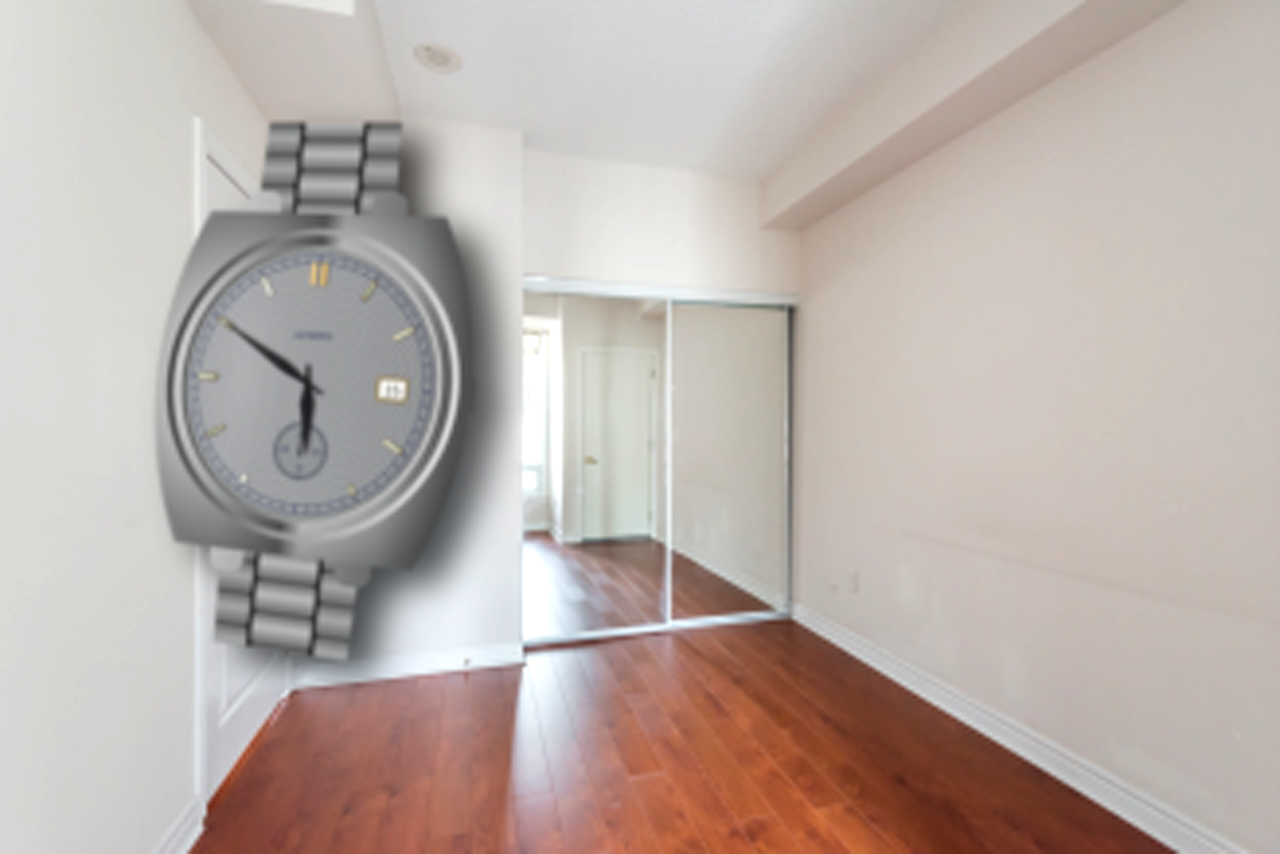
{"hour": 5, "minute": 50}
